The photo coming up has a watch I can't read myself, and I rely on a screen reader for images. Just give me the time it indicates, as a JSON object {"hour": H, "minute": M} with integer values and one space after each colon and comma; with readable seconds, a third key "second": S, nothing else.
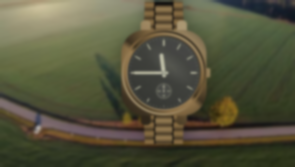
{"hour": 11, "minute": 45}
